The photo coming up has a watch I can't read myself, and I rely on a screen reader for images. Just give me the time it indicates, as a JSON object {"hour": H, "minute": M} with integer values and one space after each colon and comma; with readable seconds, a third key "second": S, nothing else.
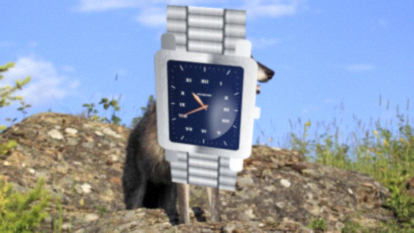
{"hour": 10, "minute": 40}
